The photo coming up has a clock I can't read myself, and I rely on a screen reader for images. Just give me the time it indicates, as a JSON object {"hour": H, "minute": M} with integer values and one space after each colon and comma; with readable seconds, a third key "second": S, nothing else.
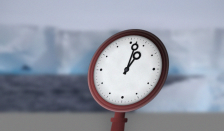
{"hour": 1, "minute": 2}
